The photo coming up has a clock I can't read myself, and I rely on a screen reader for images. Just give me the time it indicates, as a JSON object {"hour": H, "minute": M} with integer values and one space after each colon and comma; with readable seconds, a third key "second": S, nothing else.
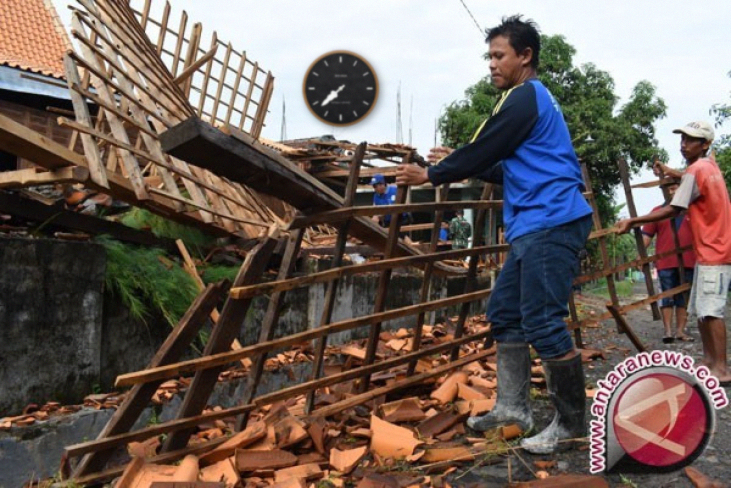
{"hour": 7, "minute": 38}
